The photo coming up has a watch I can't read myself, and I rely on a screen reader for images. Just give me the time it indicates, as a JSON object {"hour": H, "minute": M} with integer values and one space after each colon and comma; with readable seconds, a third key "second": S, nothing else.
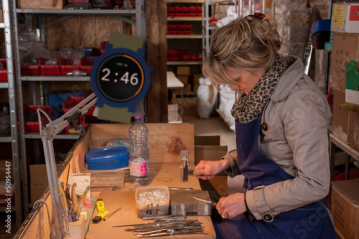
{"hour": 2, "minute": 46}
